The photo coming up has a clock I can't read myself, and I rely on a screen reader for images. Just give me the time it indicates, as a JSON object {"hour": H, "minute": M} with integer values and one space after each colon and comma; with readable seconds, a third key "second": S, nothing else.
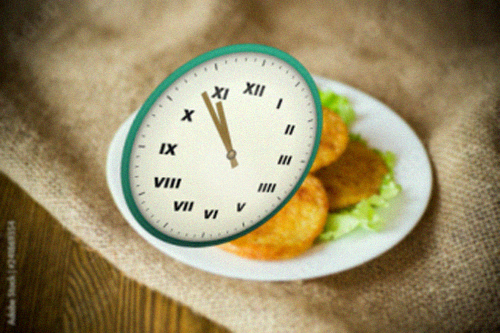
{"hour": 10, "minute": 53}
